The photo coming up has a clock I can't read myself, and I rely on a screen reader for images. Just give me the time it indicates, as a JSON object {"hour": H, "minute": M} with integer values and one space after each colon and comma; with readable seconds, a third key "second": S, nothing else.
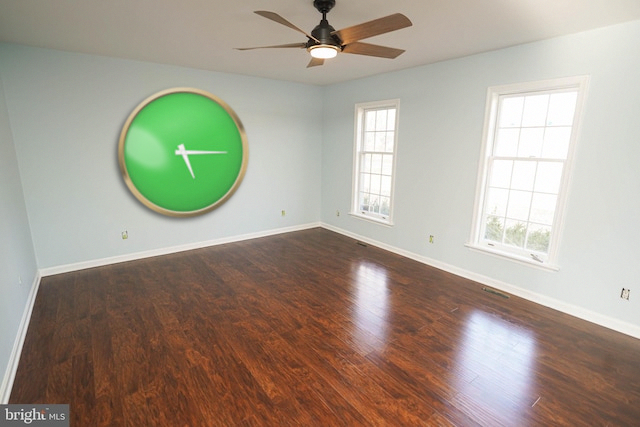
{"hour": 5, "minute": 15}
